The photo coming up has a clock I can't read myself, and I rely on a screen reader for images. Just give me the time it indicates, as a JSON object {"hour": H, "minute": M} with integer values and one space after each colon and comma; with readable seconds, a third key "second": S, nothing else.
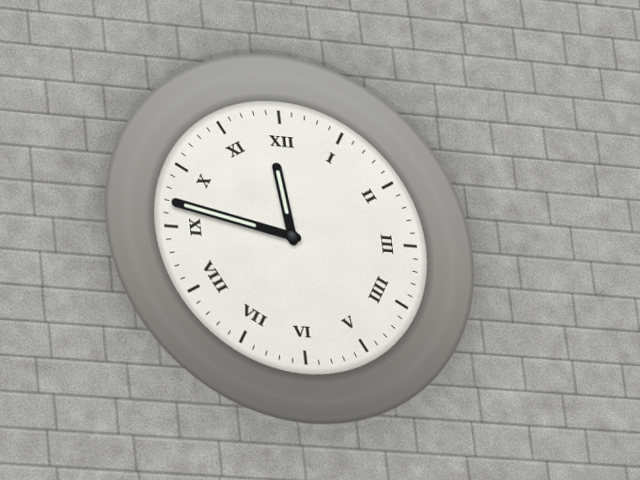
{"hour": 11, "minute": 47}
